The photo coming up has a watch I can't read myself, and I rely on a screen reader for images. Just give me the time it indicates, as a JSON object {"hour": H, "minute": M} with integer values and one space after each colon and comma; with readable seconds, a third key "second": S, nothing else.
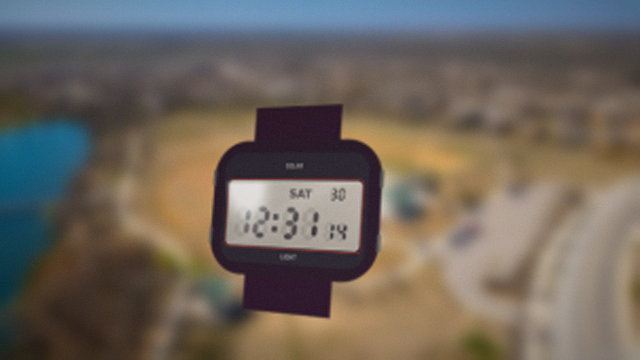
{"hour": 12, "minute": 31, "second": 14}
